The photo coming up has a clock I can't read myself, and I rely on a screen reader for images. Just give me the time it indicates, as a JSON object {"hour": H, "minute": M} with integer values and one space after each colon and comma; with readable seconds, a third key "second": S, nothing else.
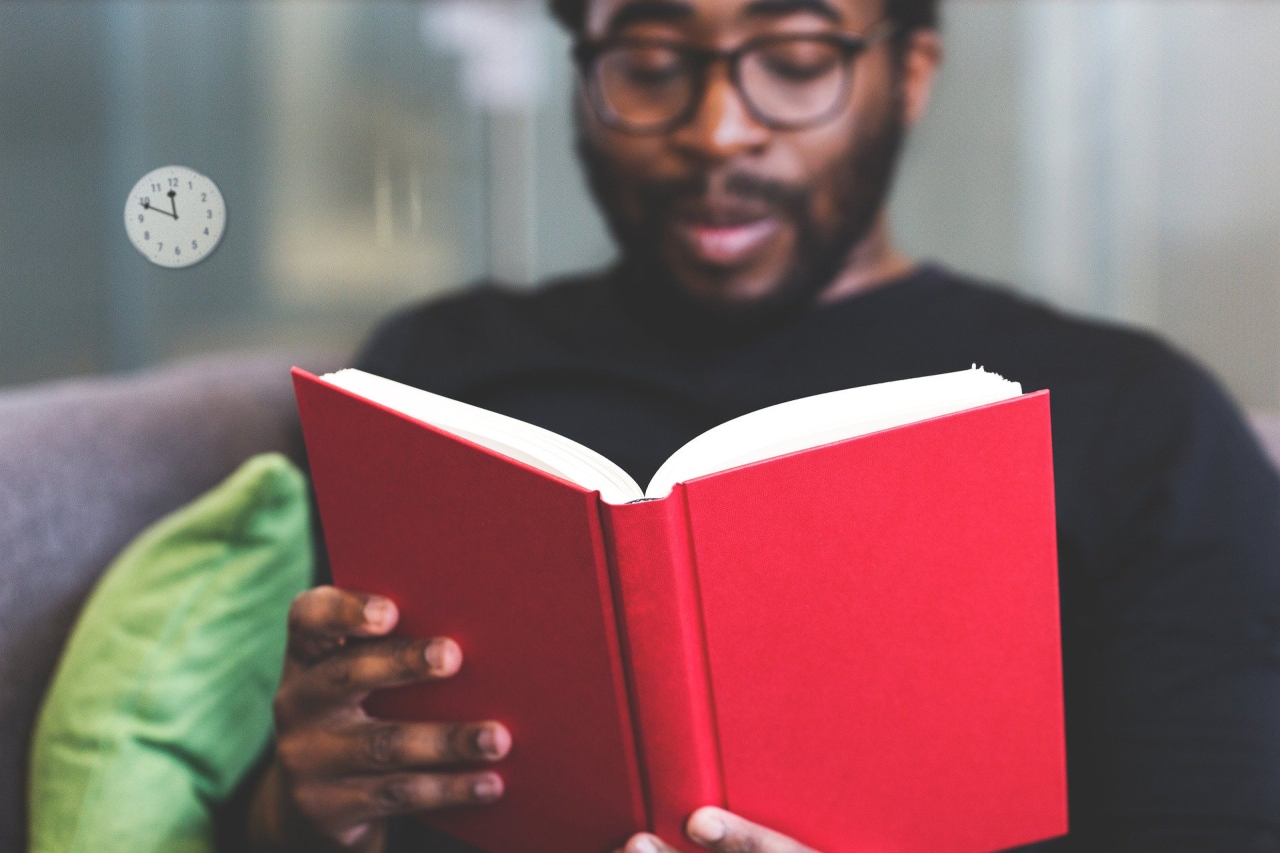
{"hour": 11, "minute": 49}
